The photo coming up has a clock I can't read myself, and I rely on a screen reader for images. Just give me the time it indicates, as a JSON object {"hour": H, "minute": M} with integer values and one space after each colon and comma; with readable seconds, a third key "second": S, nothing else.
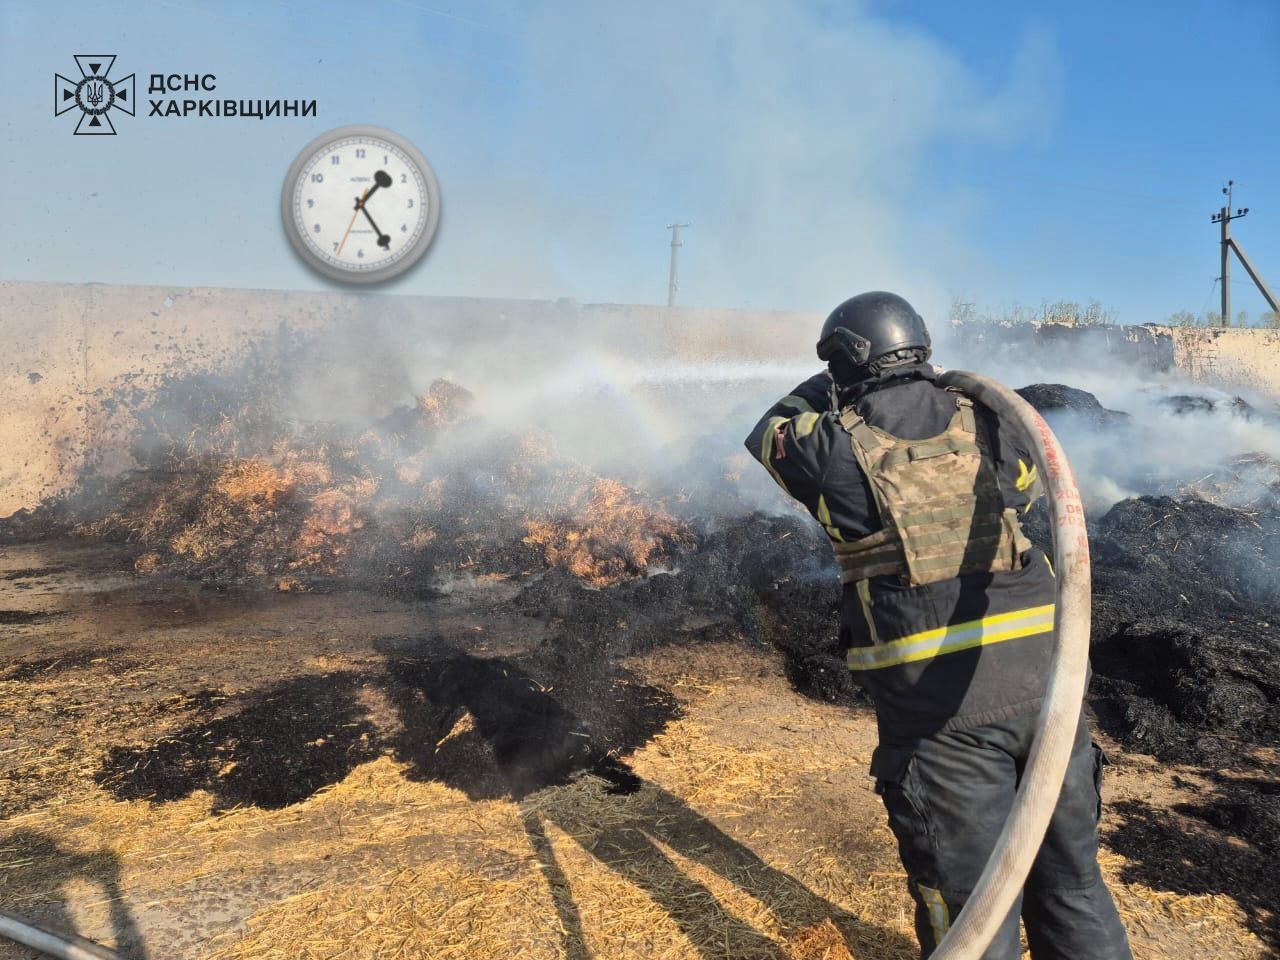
{"hour": 1, "minute": 24, "second": 34}
